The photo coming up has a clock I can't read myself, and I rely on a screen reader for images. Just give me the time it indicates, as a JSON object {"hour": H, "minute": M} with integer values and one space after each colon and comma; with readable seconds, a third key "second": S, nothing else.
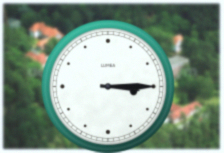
{"hour": 3, "minute": 15}
